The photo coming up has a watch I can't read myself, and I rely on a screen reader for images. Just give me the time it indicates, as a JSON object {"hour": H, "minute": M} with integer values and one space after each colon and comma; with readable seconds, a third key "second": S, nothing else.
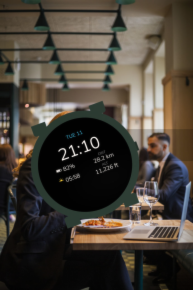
{"hour": 21, "minute": 10}
